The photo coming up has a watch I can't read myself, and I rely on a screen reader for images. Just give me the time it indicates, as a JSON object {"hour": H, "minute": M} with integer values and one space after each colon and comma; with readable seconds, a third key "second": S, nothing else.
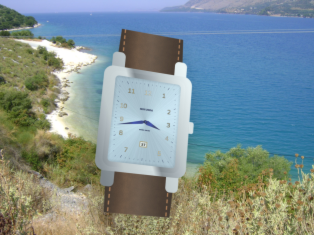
{"hour": 3, "minute": 43}
